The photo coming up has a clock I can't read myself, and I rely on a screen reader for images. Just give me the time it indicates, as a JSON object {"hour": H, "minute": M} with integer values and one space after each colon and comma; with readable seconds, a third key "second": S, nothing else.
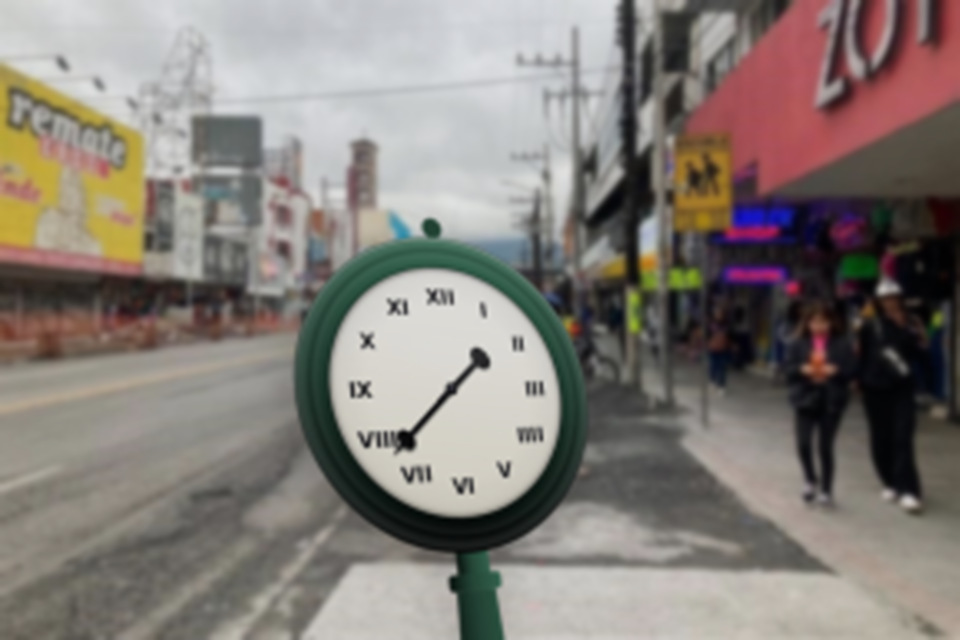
{"hour": 1, "minute": 38}
